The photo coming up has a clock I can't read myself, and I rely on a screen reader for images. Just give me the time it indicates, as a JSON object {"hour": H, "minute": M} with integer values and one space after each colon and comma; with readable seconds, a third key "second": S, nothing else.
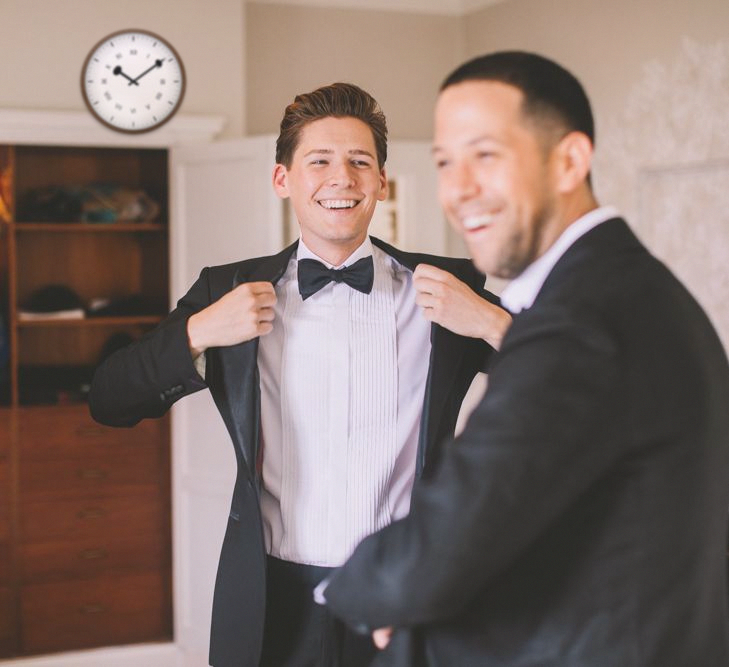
{"hour": 10, "minute": 9}
